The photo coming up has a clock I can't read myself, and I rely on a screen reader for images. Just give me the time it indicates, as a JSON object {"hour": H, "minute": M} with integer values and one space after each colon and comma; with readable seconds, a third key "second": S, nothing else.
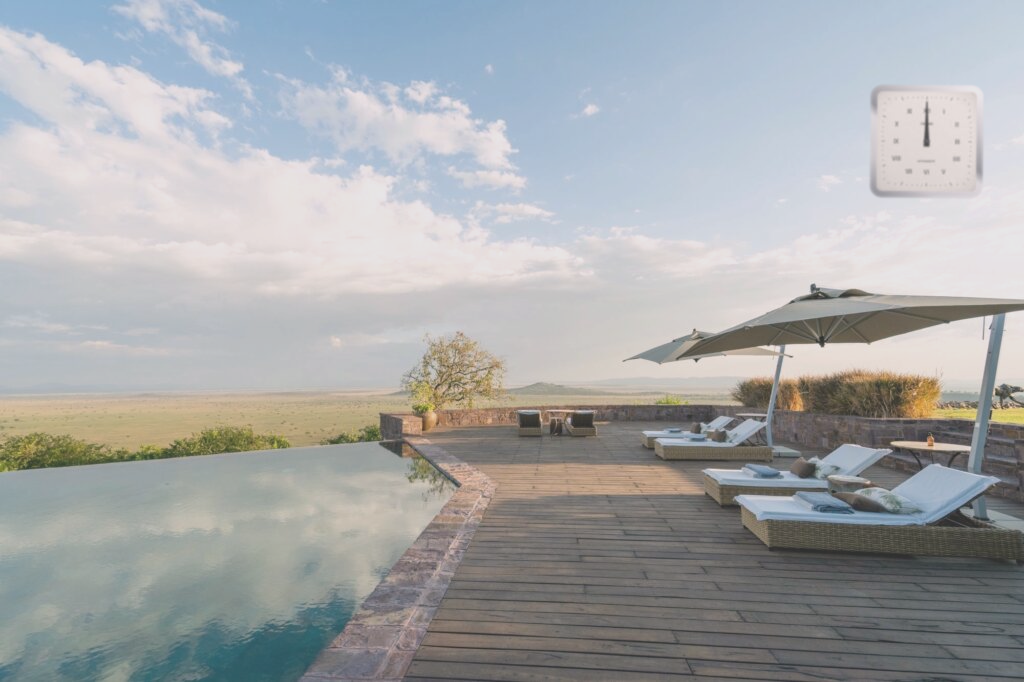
{"hour": 12, "minute": 0}
